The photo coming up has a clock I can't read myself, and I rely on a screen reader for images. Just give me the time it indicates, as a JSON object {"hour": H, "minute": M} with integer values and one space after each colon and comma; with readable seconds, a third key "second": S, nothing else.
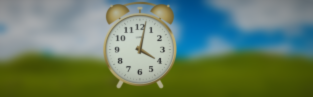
{"hour": 4, "minute": 2}
